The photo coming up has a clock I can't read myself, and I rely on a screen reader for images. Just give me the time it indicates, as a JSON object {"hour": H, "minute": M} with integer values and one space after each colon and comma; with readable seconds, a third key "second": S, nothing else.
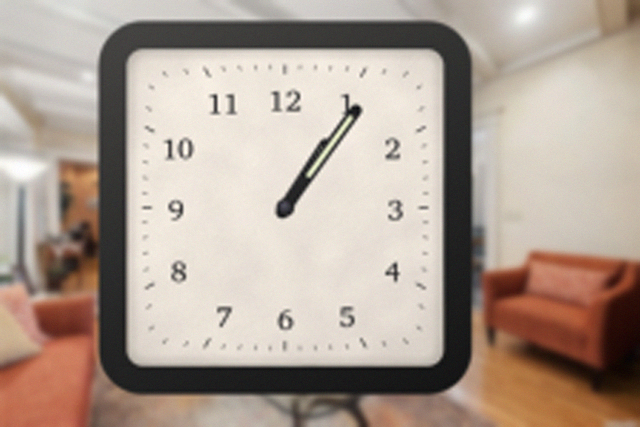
{"hour": 1, "minute": 6}
